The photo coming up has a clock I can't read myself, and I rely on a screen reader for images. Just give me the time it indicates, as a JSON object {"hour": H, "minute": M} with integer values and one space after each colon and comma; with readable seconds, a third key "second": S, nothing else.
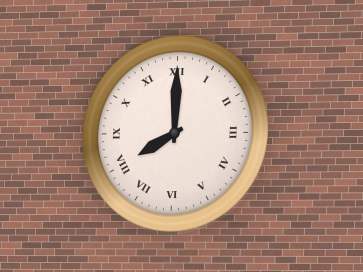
{"hour": 8, "minute": 0}
